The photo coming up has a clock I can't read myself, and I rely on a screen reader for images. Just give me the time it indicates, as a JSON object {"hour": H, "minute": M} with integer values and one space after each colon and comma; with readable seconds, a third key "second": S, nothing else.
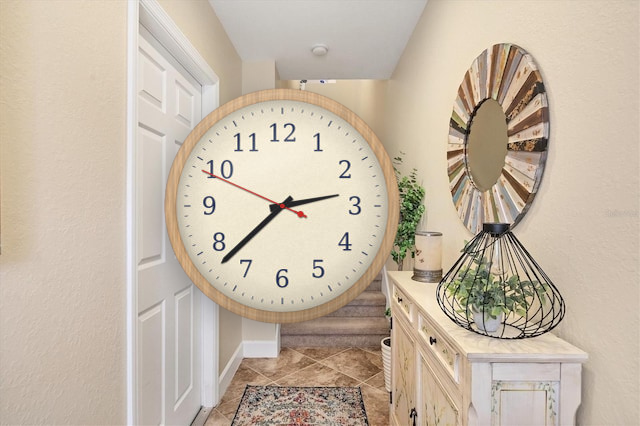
{"hour": 2, "minute": 37, "second": 49}
